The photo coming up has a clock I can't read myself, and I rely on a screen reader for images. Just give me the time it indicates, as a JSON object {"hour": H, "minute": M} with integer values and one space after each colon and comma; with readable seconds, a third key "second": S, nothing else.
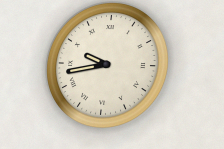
{"hour": 9, "minute": 43}
